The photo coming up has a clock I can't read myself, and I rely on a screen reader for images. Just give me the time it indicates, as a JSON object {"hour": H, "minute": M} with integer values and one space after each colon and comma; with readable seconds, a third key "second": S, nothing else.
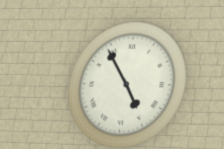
{"hour": 4, "minute": 54}
